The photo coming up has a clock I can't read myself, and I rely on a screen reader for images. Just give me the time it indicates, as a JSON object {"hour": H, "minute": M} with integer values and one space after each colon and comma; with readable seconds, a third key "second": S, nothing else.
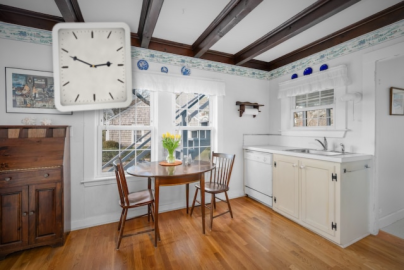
{"hour": 2, "minute": 49}
